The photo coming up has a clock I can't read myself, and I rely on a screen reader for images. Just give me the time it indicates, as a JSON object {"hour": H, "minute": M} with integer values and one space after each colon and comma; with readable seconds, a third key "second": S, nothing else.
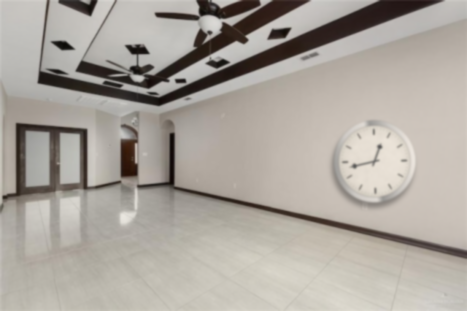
{"hour": 12, "minute": 43}
